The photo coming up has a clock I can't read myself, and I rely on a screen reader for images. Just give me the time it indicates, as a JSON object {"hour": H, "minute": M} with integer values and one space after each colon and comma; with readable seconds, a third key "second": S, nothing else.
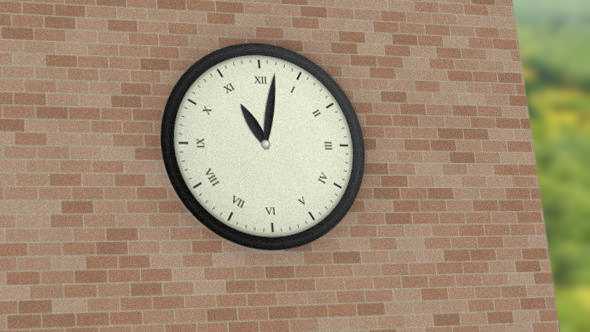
{"hour": 11, "minute": 2}
